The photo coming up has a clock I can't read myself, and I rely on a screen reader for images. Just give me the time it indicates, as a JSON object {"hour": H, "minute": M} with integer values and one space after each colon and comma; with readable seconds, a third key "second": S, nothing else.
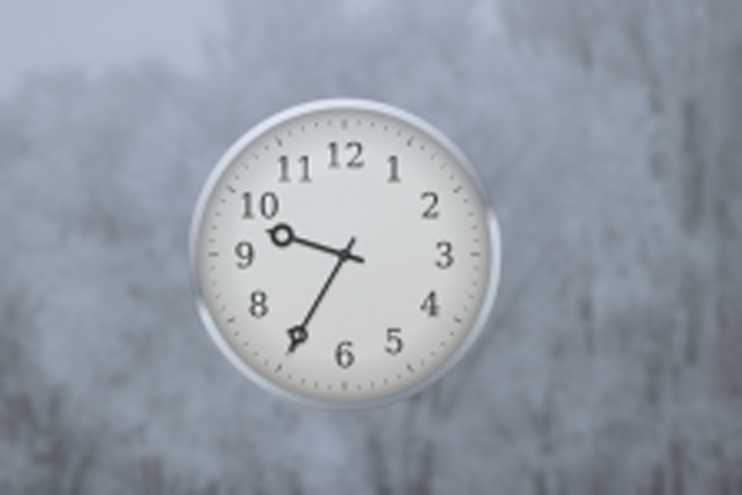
{"hour": 9, "minute": 35}
